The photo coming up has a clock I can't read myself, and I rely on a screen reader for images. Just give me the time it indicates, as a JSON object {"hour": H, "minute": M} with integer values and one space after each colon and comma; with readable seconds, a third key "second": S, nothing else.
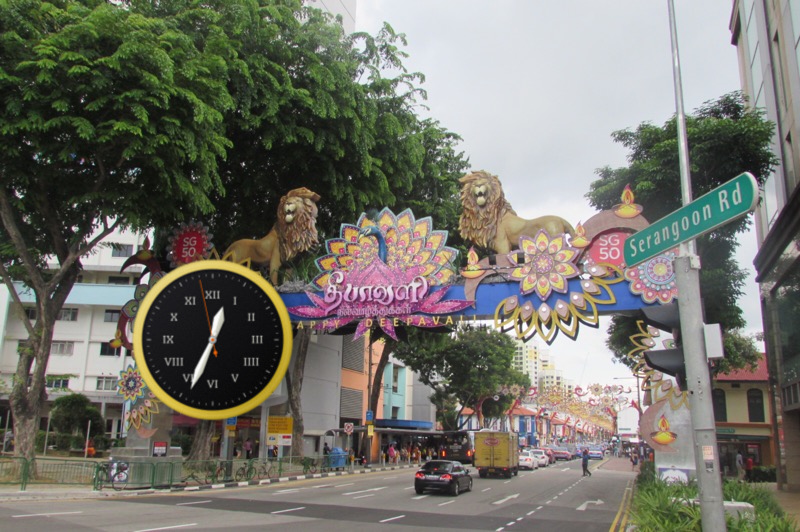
{"hour": 12, "minute": 33, "second": 58}
